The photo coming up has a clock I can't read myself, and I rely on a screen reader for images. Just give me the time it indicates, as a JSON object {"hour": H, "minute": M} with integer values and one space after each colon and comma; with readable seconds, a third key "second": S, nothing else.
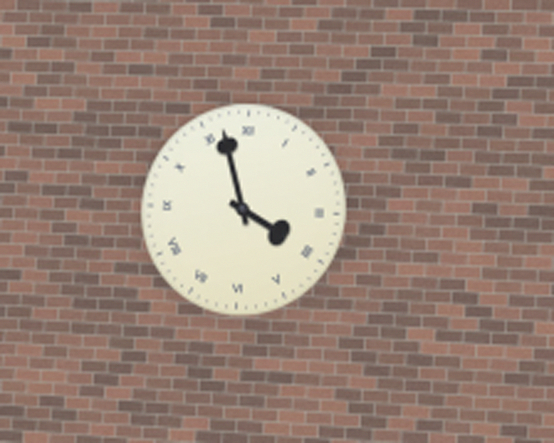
{"hour": 3, "minute": 57}
